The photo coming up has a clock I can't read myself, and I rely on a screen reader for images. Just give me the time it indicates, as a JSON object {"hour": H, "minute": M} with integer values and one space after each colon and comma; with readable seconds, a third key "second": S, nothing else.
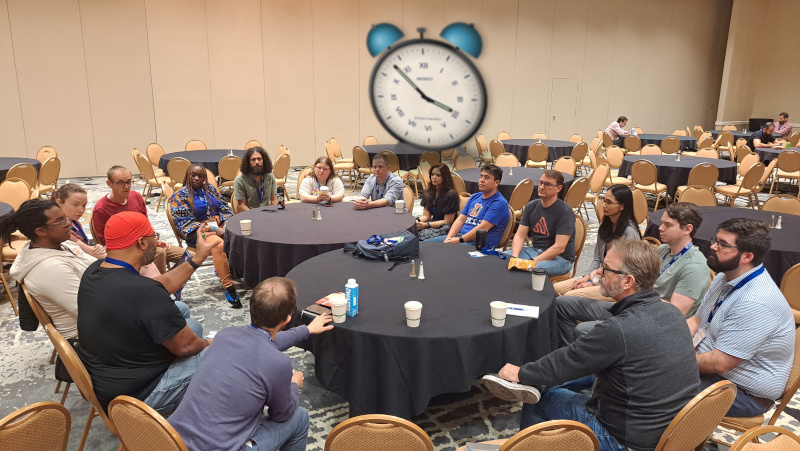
{"hour": 3, "minute": 53}
